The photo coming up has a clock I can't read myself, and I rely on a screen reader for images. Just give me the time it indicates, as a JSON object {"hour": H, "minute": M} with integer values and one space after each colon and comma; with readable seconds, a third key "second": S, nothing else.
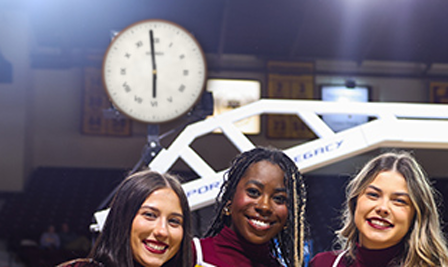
{"hour": 5, "minute": 59}
